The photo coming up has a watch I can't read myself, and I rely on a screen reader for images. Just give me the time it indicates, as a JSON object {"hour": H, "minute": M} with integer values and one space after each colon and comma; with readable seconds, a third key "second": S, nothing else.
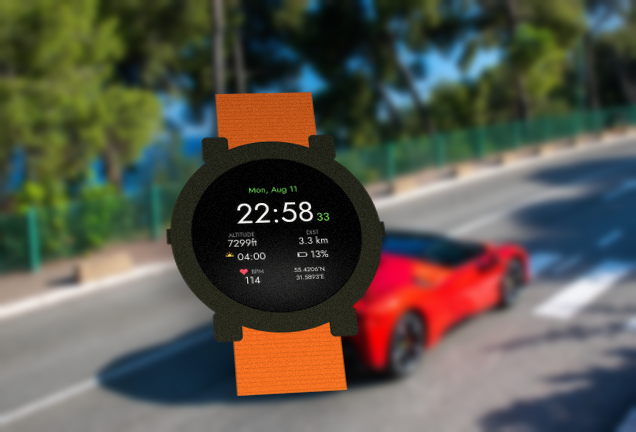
{"hour": 22, "minute": 58, "second": 33}
